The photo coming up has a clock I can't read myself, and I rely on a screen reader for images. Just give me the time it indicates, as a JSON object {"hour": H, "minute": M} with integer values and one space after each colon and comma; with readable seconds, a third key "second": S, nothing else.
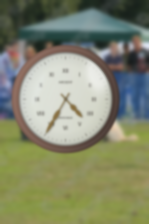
{"hour": 4, "minute": 35}
